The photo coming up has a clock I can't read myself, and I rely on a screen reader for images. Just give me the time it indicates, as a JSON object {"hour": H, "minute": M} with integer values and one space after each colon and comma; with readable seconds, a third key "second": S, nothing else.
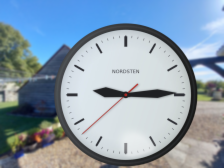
{"hour": 9, "minute": 14, "second": 38}
